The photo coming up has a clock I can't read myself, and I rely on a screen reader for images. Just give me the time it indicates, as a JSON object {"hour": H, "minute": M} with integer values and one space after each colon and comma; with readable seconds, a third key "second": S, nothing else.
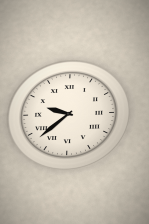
{"hour": 9, "minute": 38}
